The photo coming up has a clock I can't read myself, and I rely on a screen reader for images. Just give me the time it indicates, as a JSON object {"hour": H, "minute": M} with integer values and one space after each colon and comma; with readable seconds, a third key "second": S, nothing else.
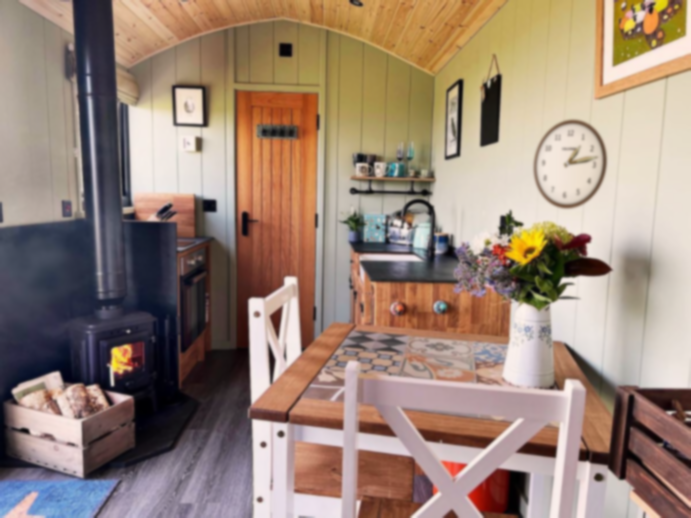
{"hour": 1, "minute": 13}
